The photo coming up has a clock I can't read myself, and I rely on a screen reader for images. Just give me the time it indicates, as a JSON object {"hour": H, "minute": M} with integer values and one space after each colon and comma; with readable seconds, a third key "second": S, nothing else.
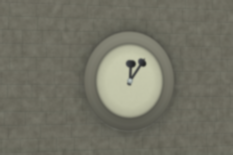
{"hour": 12, "minute": 6}
